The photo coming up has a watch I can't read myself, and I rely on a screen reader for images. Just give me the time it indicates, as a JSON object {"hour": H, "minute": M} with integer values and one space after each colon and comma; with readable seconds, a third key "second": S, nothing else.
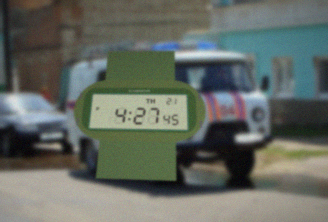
{"hour": 4, "minute": 27, "second": 45}
